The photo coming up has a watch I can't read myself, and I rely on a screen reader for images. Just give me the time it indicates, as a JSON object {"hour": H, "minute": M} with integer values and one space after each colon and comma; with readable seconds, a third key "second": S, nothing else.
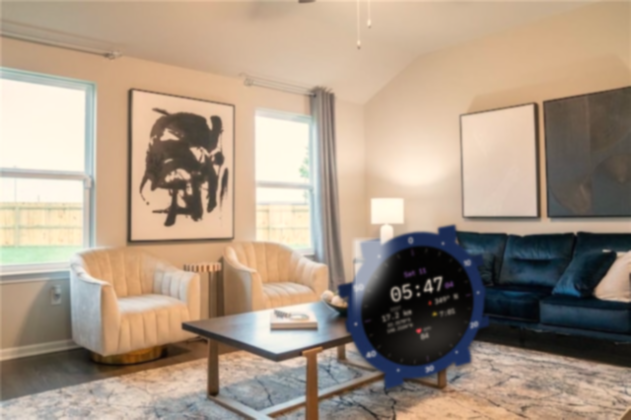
{"hour": 5, "minute": 47}
